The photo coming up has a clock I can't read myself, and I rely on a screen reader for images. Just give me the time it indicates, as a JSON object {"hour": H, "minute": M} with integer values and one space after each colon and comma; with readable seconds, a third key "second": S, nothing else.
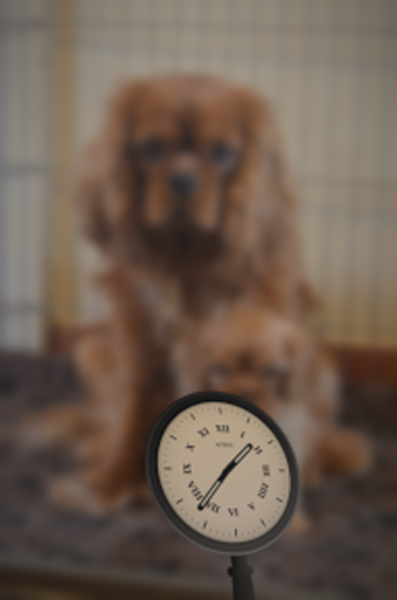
{"hour": 1, "minute": 37}
